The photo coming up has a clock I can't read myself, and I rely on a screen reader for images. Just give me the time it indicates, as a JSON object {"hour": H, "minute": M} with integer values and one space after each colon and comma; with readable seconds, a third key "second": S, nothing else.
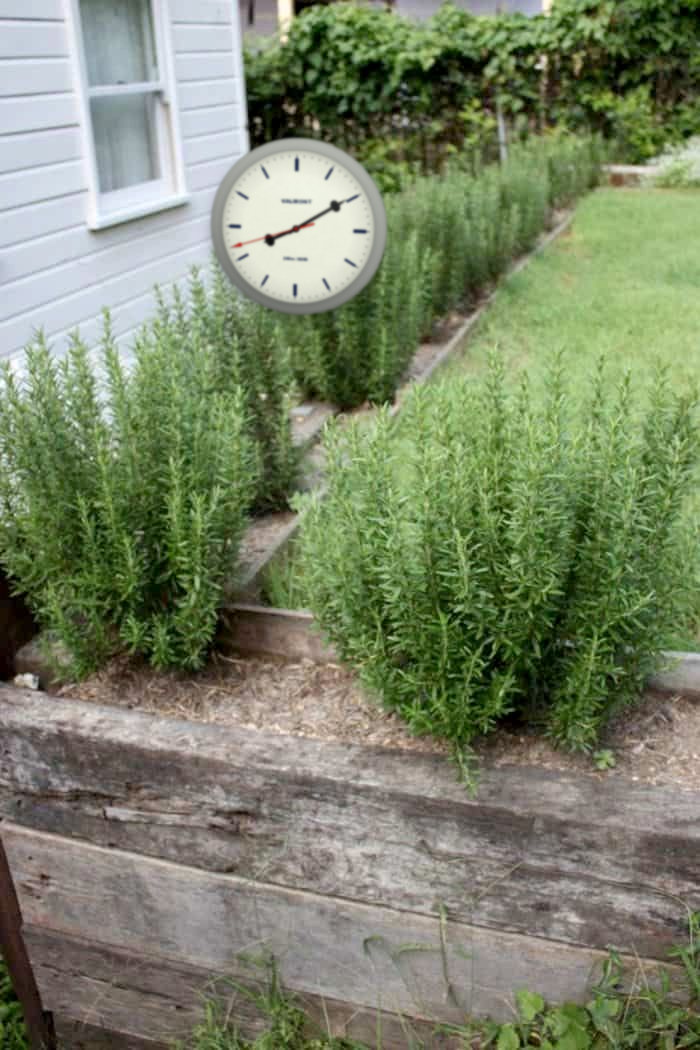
{"hour": 8, "minute": 9, "second": 42}
